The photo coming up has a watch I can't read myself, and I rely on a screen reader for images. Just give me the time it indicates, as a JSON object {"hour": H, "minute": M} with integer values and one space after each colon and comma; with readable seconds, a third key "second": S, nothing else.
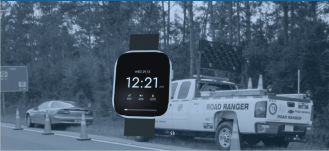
{"hour": 12, "minute": 21}
